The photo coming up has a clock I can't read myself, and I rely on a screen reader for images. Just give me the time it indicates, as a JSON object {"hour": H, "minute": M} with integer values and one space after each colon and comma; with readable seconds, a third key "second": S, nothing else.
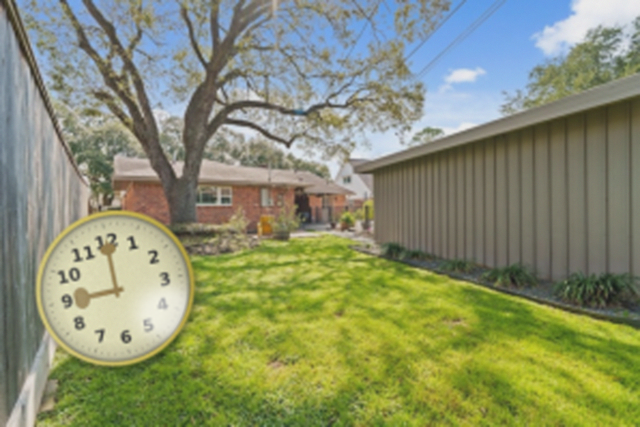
{"hour": 9, "minute": 0}
